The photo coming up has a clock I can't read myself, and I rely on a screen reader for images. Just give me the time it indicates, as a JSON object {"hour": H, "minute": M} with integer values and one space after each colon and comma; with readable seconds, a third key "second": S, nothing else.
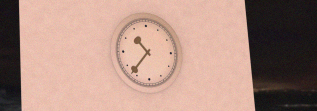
{"hour": 10, "minute": 37}
